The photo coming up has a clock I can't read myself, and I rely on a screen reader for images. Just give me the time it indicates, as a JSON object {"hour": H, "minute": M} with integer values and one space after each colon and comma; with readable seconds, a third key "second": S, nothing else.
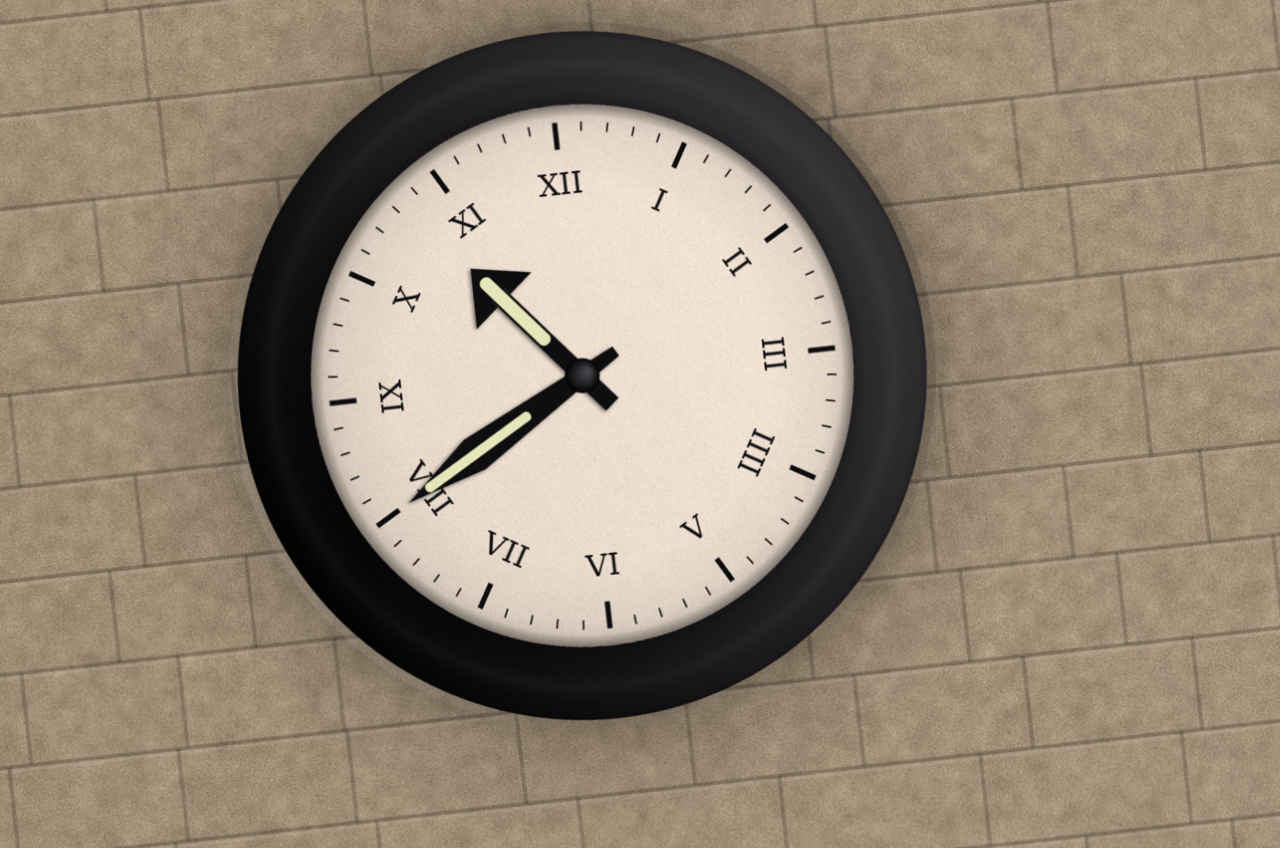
{"hour": 10, "minute": 40}
